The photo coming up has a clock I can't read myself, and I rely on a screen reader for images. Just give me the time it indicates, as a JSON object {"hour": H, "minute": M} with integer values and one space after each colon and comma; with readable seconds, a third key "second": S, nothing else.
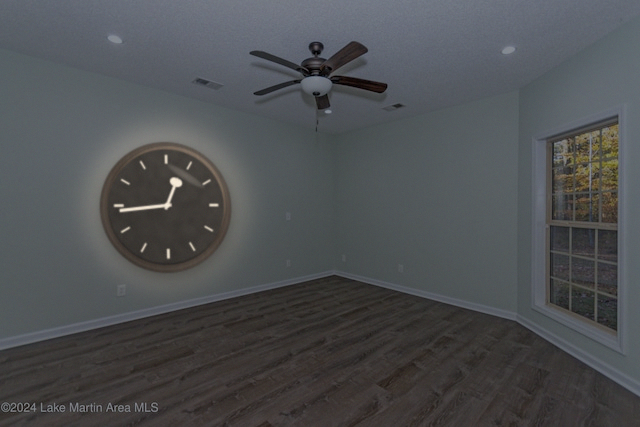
{"hour": 12, "minute": 44}
